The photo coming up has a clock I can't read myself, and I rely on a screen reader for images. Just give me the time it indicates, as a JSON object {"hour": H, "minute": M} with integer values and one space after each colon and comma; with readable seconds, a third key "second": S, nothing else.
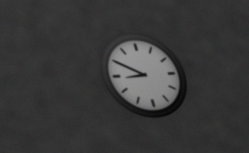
{"hour": 8, "minute": 50}
